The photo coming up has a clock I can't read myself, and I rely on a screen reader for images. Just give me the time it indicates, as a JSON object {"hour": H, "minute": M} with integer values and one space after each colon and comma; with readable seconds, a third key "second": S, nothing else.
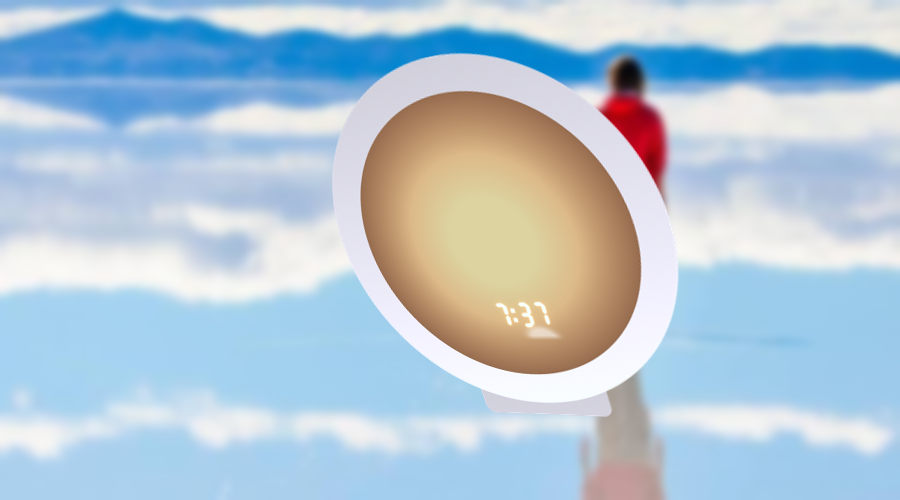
{"hour": 7, "minute": 37}
